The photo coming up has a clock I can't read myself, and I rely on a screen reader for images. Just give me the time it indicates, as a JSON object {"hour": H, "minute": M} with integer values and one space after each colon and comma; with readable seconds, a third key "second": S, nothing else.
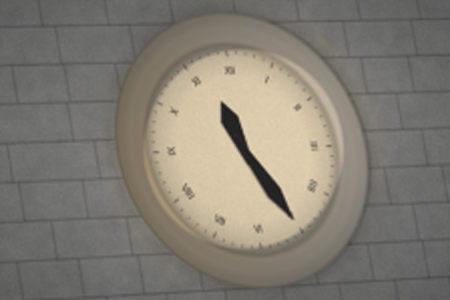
{"hour": 11, "minute": 25}
